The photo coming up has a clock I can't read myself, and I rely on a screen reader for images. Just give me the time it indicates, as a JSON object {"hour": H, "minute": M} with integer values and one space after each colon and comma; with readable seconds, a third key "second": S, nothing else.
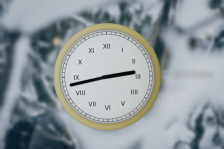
{"hour": 2, "minute": 43}
